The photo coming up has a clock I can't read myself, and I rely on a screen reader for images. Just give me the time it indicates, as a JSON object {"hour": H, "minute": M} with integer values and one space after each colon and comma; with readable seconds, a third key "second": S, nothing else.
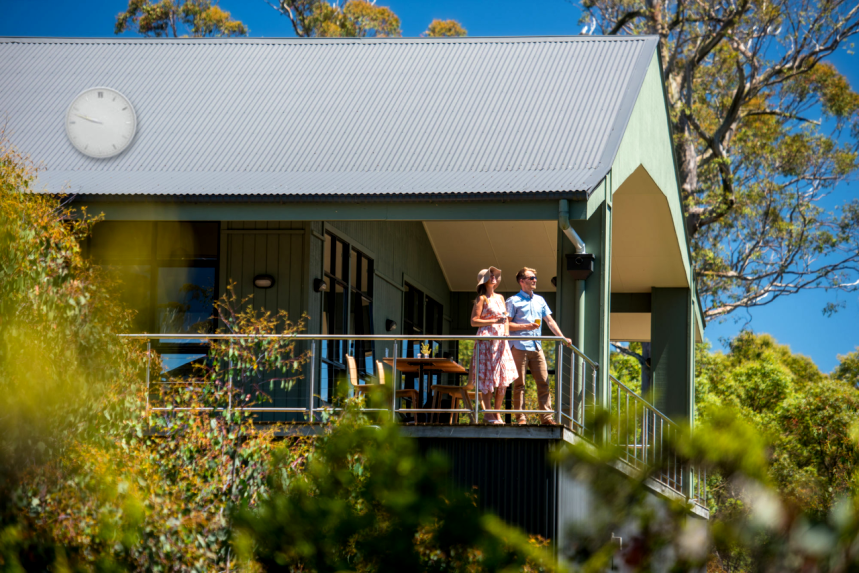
{"hour": 9, "minute": 48}
